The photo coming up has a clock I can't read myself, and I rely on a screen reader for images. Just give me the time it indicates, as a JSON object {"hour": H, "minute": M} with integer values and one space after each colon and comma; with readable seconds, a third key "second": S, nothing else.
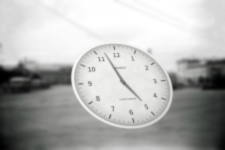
{"hour": 4, "minute": 57}
